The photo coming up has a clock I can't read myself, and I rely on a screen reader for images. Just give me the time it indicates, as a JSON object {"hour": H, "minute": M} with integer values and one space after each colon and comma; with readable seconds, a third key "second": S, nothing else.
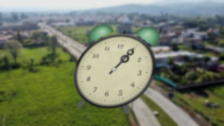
{"hour": 1, "minute": 5}
